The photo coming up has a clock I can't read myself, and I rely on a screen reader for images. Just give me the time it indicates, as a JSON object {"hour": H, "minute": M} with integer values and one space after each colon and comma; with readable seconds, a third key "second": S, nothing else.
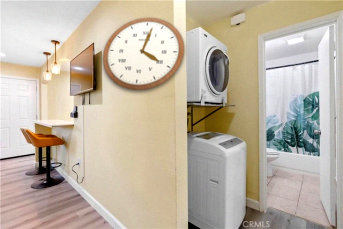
{"hour": 4, "minute": 2}
